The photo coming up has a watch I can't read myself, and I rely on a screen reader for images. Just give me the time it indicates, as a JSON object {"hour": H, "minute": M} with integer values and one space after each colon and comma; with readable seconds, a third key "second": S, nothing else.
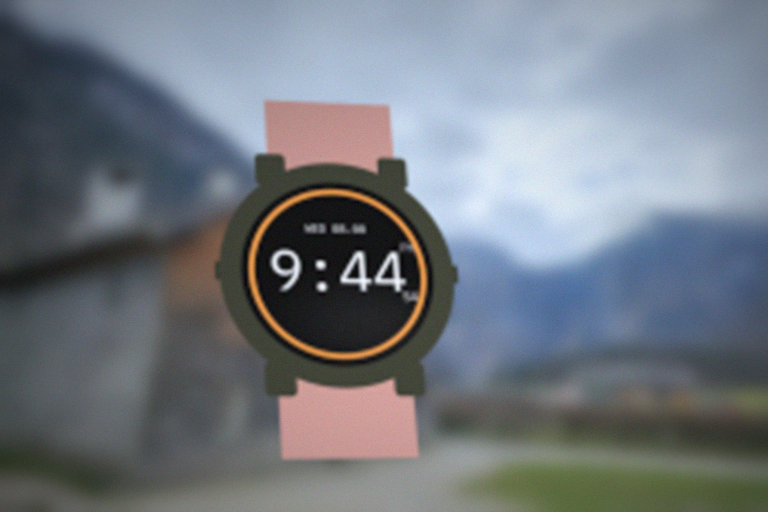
{"hour": 9, "minute": 44}
